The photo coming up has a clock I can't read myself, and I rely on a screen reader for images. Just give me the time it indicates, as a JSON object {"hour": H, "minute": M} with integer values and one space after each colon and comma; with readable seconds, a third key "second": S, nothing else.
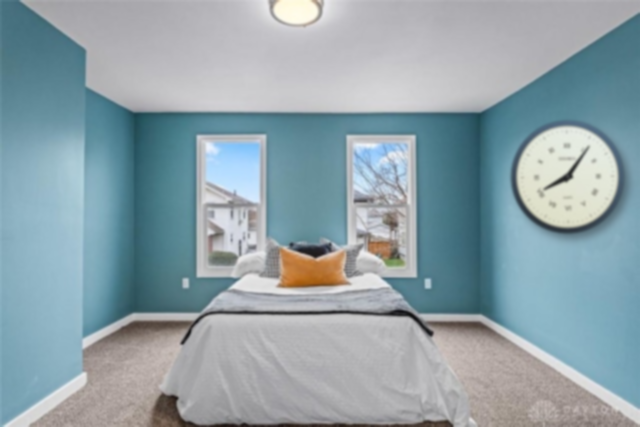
{"hour": 8, "minute": 6}
